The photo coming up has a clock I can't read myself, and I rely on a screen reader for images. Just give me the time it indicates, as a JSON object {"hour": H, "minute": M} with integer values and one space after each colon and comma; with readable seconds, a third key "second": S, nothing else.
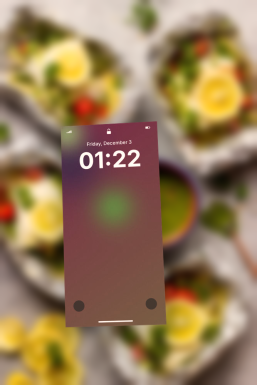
{"hour": 1, "minute": 22}
